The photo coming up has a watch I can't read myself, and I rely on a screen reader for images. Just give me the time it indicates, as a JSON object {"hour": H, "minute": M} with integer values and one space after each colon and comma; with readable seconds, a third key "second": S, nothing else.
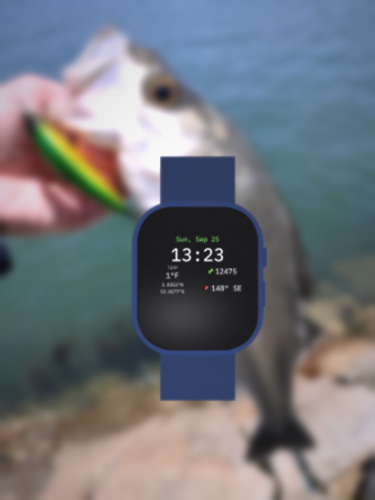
{"hour": 13, "minute": 23}
